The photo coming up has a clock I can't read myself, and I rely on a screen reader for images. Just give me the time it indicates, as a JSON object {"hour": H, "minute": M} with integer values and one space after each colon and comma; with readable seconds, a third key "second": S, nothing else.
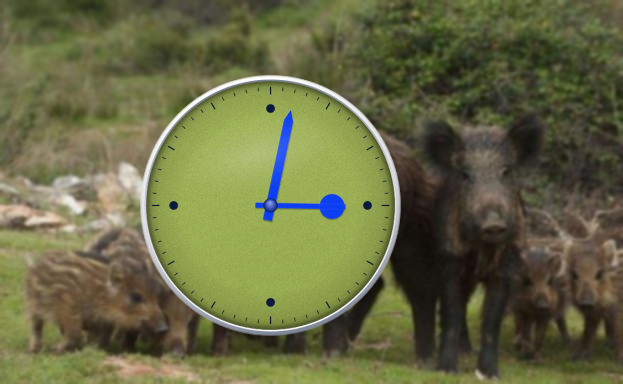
{"hour": 3, "minute": 2}
